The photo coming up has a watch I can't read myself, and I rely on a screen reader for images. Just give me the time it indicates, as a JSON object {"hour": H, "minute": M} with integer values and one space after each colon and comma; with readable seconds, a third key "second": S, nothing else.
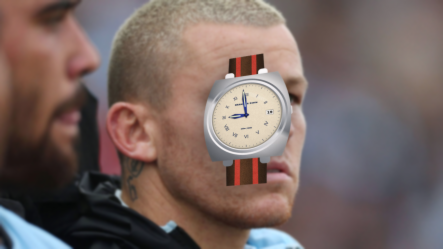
{"hour": 8, "minute": 59}
